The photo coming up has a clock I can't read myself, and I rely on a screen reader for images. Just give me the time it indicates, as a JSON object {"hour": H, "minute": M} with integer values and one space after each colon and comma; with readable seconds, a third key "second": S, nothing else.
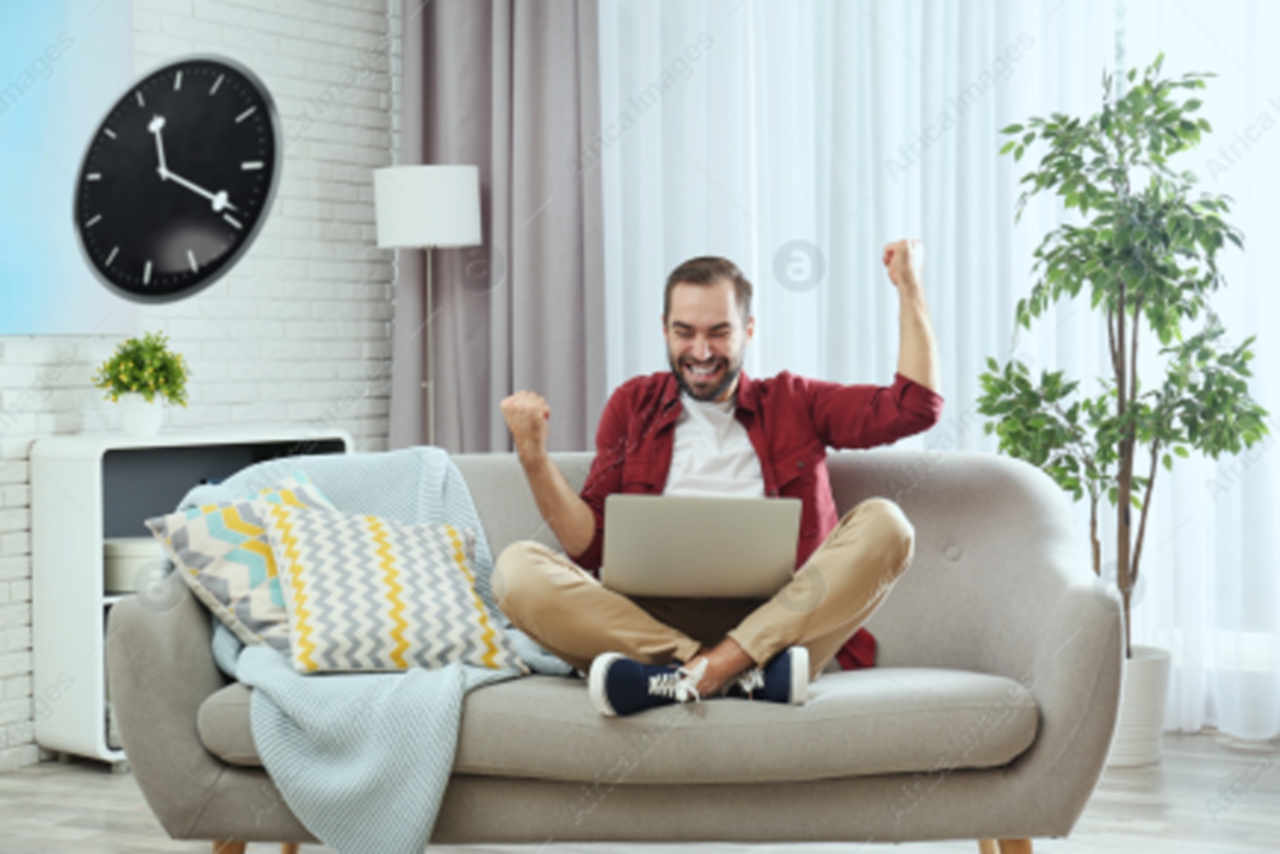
{"hour": 11, "minute": 19}
